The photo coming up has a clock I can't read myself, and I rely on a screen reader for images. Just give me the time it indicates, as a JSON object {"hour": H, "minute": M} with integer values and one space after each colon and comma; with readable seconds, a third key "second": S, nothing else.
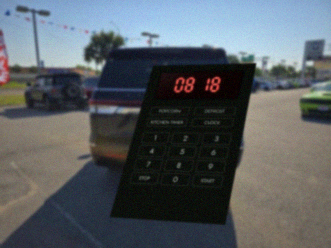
{"hour": 8, "minute": 18}
